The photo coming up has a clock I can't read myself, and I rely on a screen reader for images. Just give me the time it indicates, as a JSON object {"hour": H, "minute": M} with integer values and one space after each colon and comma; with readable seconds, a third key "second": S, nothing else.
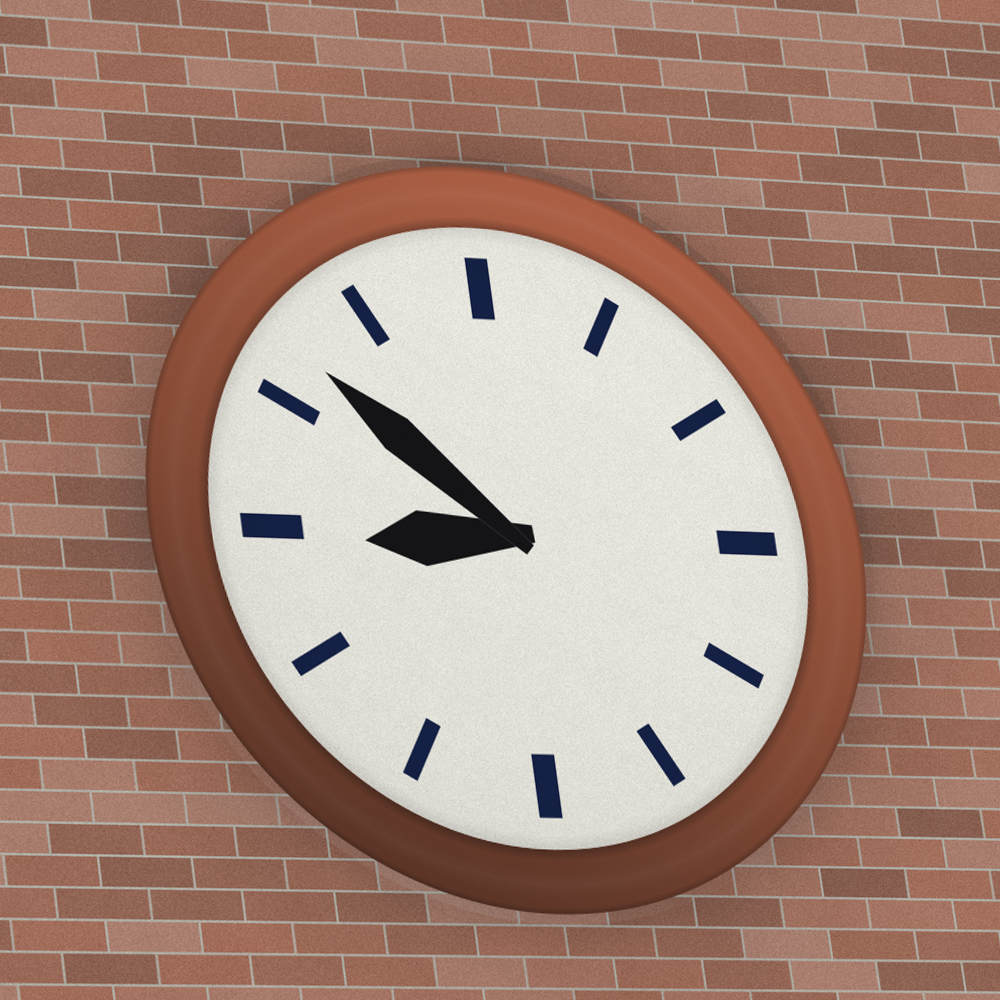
{"hour": 8, "minute": 52}
